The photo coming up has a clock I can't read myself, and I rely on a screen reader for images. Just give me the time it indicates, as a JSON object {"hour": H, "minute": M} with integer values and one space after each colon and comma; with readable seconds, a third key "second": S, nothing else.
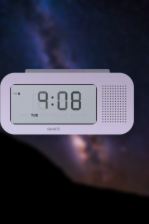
{"hour": 9, "minute": 8}
